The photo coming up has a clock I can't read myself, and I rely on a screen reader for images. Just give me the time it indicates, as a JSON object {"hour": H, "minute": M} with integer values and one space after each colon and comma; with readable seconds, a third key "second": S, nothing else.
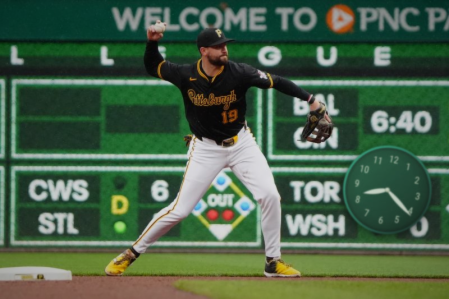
{"hour": 8, "minute": 21}
